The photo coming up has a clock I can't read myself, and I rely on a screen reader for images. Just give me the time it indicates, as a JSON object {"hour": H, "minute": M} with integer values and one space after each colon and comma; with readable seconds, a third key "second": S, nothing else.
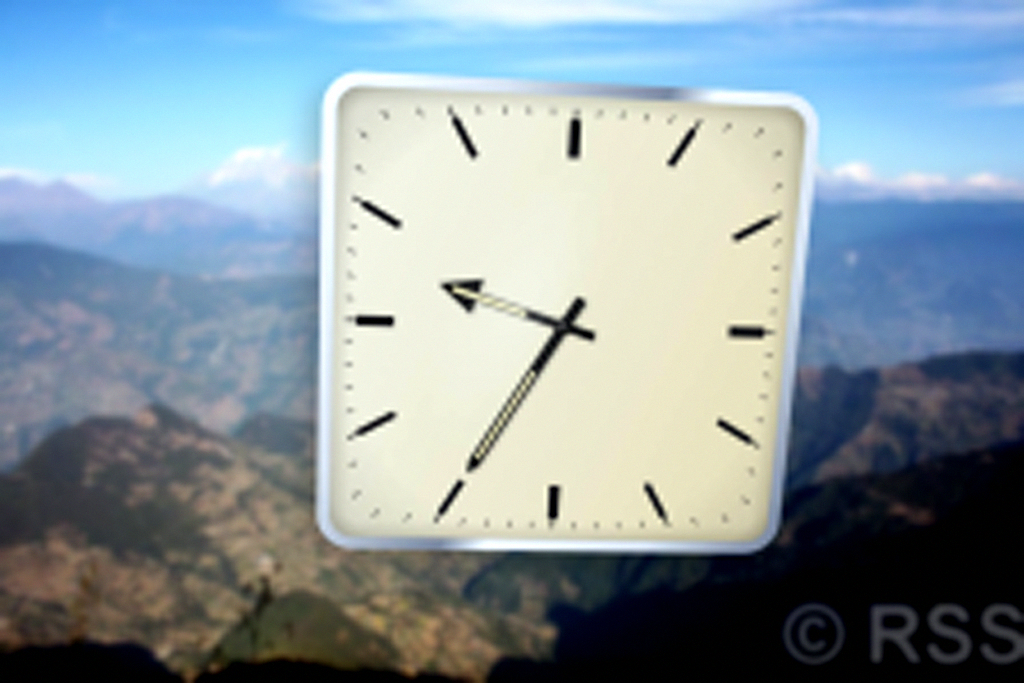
{"hour": 9, "minute": 35}
